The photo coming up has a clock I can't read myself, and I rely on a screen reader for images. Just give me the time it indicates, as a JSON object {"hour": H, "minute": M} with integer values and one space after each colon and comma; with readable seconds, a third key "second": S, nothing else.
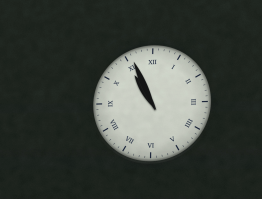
{"hour": 10, "minute": 56}
